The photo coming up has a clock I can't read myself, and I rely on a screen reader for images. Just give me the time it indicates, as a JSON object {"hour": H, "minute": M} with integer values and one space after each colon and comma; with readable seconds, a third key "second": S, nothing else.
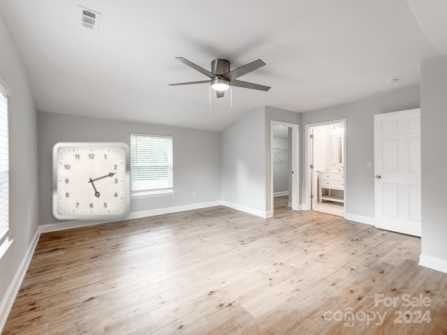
{"hour": 5, "minute": 12}
